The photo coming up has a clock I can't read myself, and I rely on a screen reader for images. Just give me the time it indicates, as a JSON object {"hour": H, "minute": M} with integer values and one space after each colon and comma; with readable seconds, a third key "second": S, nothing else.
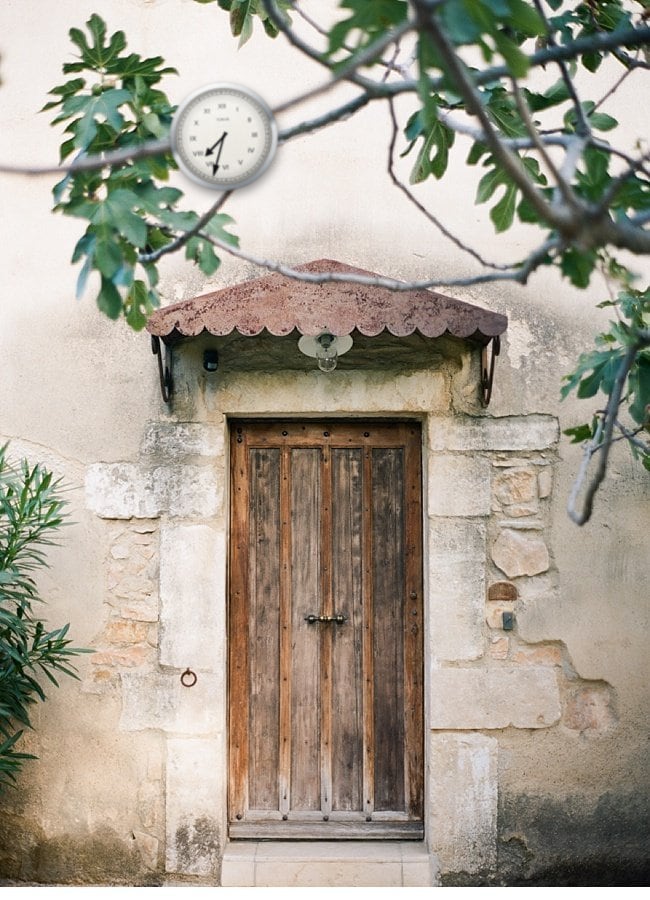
{"hour": 7, "minute": 33}
